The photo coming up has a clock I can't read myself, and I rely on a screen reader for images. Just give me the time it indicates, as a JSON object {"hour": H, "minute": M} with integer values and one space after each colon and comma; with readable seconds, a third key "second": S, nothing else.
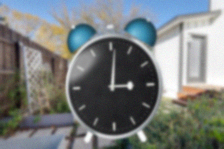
{"hour": 3, "minute": 1}
